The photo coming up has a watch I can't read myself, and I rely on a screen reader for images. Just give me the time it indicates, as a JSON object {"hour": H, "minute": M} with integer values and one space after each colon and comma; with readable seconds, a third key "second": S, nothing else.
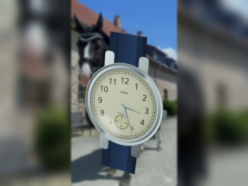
{"hour": 3, "minute": 26}
